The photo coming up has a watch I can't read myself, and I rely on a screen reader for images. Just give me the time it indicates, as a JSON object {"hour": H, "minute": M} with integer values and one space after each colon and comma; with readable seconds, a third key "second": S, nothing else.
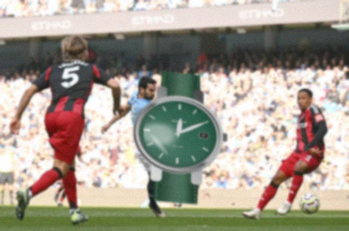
{"hour": 12, "minute": 10}
